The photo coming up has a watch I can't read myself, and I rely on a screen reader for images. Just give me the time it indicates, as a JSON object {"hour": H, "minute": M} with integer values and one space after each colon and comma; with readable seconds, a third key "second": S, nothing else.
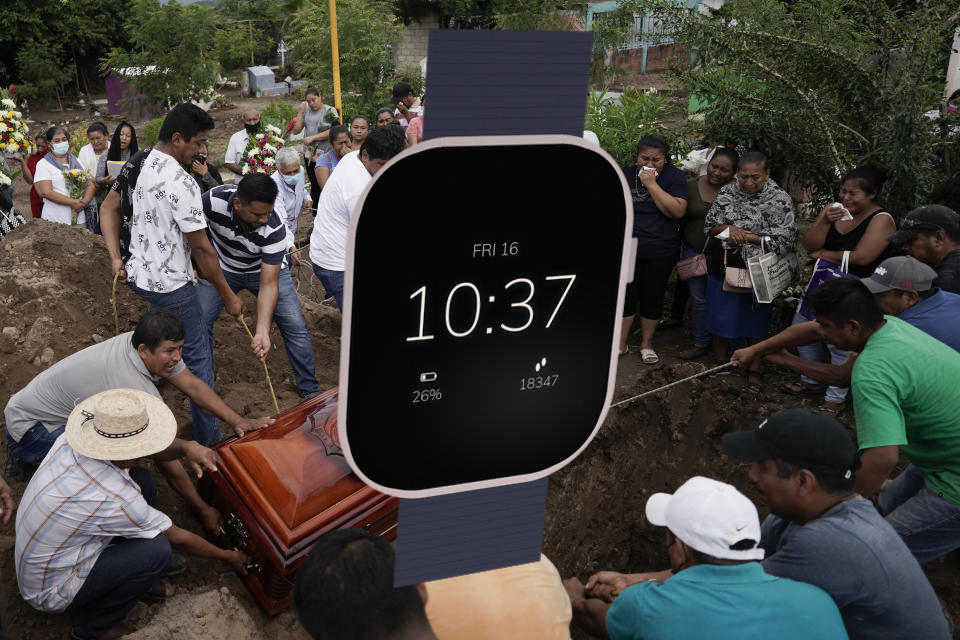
{"hour": 10, "minute": 37}
